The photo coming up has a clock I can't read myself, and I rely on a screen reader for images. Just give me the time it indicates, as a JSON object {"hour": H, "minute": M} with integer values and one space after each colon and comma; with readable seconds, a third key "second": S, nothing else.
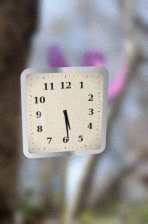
{"hour": 5, "minute": 29}
